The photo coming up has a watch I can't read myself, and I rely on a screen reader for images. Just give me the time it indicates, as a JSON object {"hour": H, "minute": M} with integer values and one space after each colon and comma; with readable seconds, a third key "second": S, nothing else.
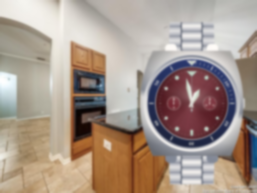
{"hour": 12, "minute": 58}
